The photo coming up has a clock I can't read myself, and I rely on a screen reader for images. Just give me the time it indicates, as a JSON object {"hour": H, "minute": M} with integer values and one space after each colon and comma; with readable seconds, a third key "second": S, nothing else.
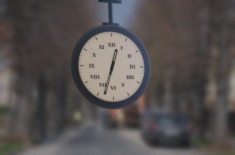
{"hour": 12, "minute": 33}
